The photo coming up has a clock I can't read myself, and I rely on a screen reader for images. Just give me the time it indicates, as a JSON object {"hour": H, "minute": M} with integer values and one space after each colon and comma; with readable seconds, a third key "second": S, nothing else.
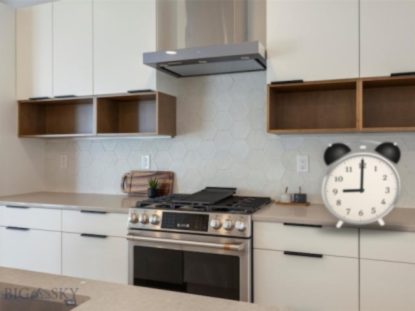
{"hour": 9, "minute": 0}
